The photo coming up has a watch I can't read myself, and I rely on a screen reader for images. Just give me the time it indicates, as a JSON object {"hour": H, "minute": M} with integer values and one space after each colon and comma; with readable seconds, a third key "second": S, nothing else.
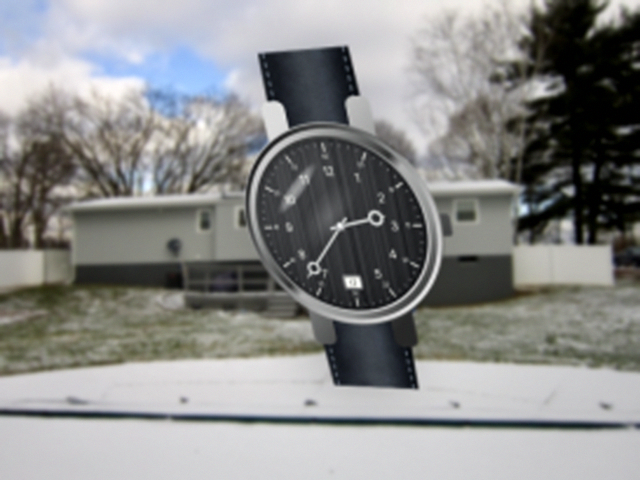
{"hour": 2, "minute": 37}
